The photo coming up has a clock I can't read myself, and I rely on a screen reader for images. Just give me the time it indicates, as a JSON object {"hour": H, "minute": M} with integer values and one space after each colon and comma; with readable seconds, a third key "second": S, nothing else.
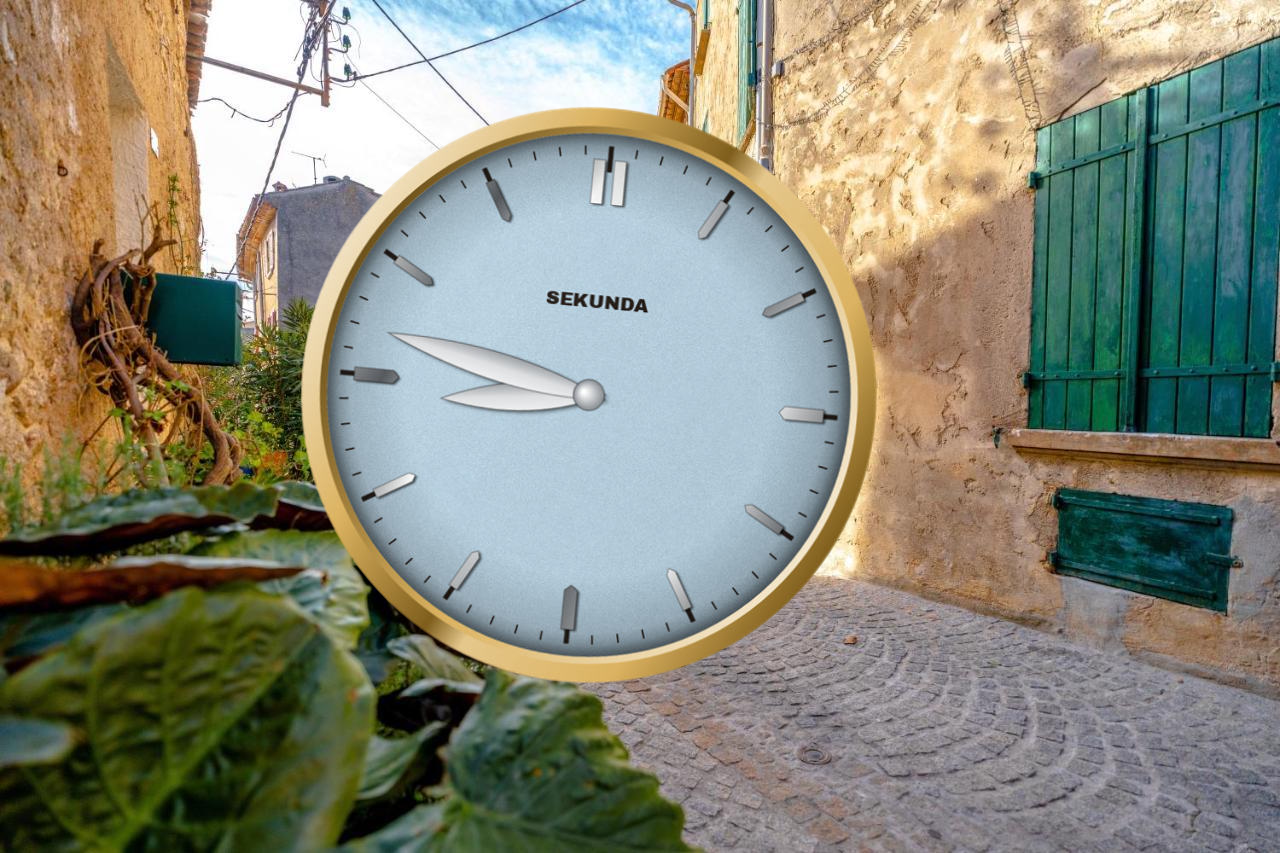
{"hour": 8, "minute": 47}
